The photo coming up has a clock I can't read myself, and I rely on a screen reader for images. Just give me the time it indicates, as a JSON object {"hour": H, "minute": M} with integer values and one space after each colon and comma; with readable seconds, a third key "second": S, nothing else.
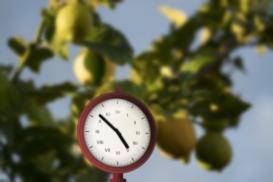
{"hour": 4, "minute": 52}
